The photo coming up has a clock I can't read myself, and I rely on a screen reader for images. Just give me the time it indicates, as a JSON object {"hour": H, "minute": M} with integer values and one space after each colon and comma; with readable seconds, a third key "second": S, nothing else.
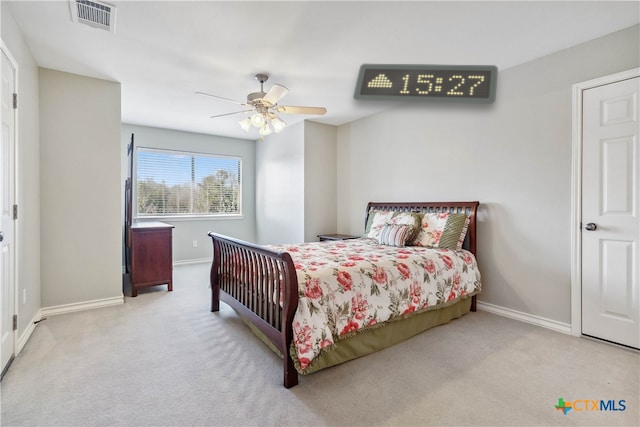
{"hour": 15, "minute": 27}
